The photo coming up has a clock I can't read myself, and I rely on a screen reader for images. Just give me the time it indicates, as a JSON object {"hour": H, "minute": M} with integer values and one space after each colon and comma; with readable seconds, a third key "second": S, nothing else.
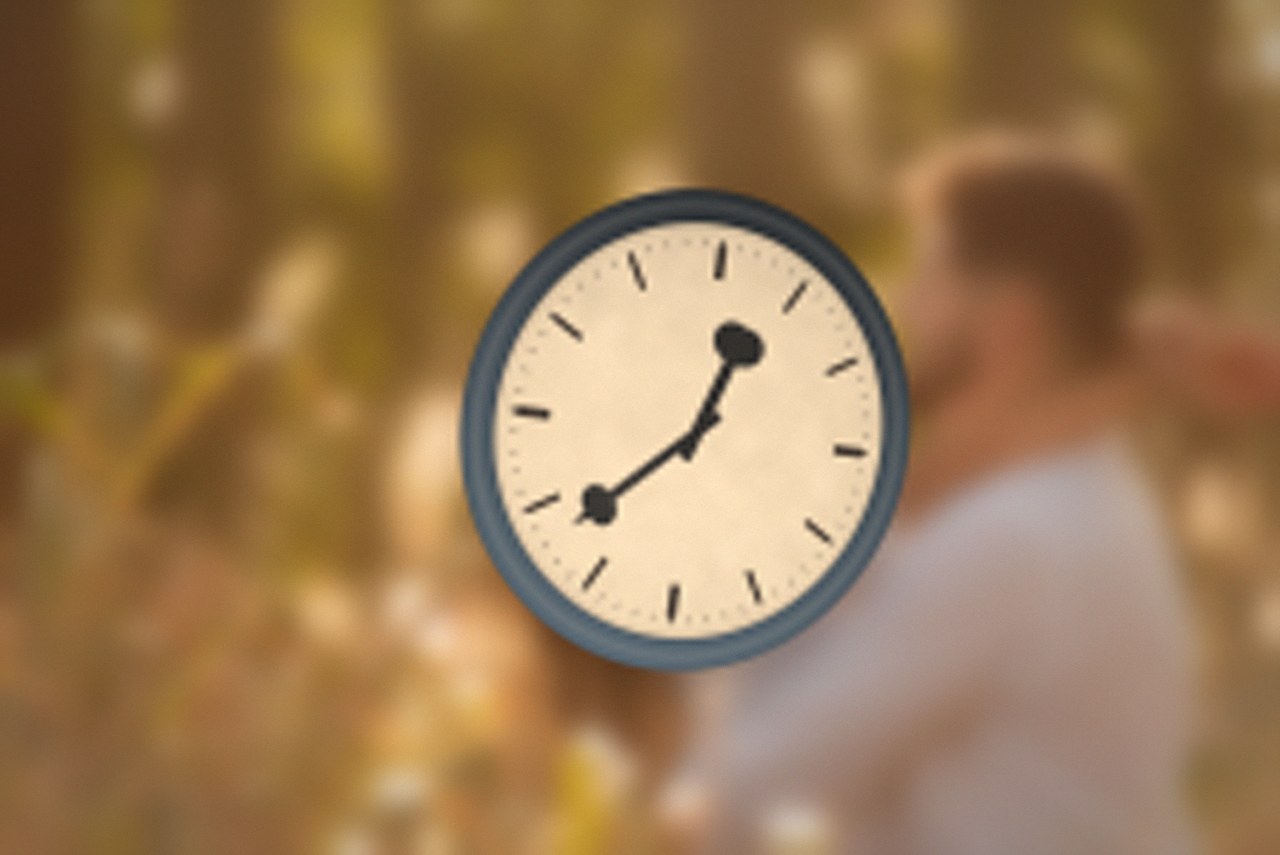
{"hour": 12, "minute": 38}
